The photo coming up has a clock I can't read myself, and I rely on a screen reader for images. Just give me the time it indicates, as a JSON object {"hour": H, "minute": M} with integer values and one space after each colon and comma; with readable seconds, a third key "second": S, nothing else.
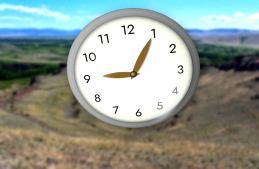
{"hour": 9, "minute": 5}
